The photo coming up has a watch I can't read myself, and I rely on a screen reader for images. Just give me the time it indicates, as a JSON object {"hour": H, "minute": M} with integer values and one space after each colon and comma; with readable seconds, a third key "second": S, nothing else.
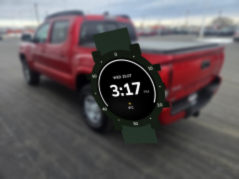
{"hour": 3, "minute": 17}
